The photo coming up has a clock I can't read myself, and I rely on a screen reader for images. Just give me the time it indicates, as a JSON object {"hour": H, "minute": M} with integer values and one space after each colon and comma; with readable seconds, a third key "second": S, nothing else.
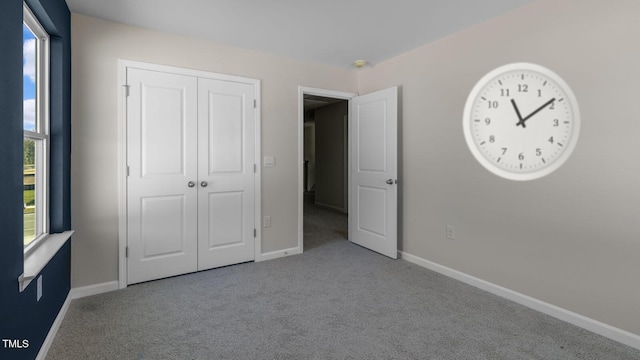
{"hour": 11, "minute": 9}
